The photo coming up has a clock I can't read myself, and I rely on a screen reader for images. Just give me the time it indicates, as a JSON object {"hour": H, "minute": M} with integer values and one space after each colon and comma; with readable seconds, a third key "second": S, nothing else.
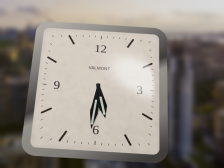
{"hour": 5, "minute": 31}
